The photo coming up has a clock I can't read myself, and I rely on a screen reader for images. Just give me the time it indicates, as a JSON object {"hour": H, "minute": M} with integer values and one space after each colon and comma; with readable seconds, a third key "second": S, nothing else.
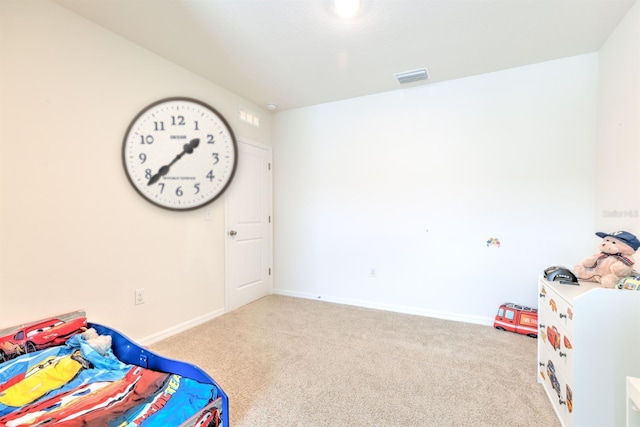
{"hour": 1, "minute": 38}
